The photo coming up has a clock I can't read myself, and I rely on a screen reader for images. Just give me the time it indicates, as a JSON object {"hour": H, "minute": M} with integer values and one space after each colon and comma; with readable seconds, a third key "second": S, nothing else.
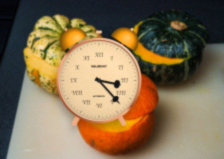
{"hour": 3, "minute": 23}
